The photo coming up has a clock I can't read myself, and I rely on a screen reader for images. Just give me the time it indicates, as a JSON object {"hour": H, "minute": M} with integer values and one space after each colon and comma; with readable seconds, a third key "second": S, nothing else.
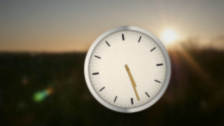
{"hour": 5, "minute": 28}
